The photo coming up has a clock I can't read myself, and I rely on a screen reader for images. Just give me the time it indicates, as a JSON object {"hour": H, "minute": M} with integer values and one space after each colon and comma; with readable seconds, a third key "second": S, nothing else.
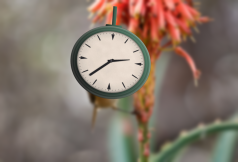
{"hour": 2, "minute": 38}
